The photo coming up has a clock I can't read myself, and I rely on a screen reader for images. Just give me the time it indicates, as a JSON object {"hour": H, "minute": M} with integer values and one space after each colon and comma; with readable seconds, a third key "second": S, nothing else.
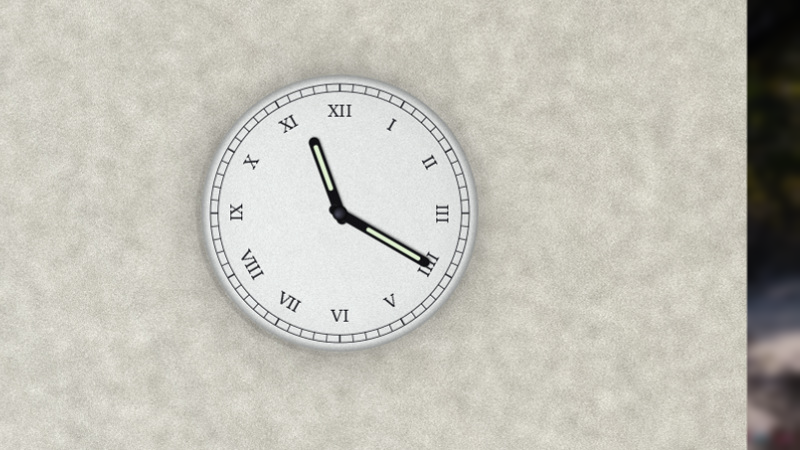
{"hour": 11, "minute": 20}
